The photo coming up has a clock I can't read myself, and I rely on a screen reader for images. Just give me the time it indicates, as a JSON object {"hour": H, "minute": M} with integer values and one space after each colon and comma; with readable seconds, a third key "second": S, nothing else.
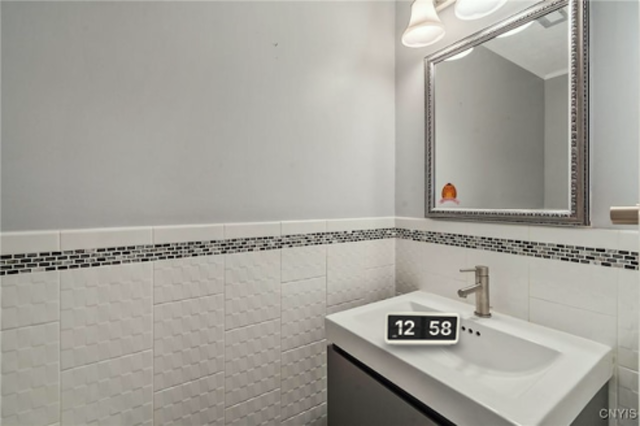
{"hour": 12, "minute": 58}
